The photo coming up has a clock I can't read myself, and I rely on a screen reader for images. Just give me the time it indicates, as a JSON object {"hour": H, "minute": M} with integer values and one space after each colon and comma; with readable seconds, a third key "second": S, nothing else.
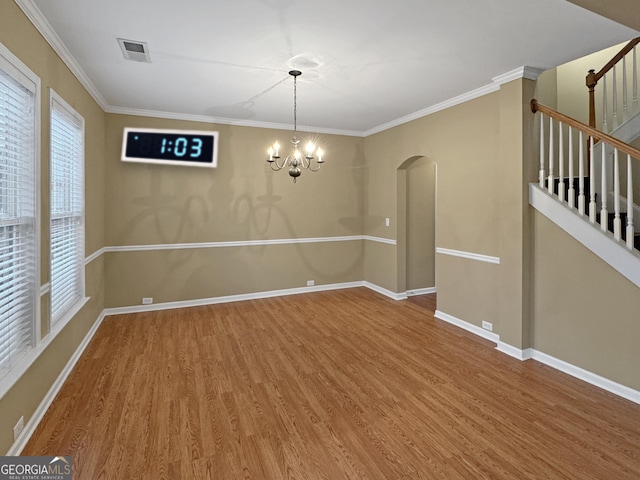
{"hour": 1, "minute": 3}
